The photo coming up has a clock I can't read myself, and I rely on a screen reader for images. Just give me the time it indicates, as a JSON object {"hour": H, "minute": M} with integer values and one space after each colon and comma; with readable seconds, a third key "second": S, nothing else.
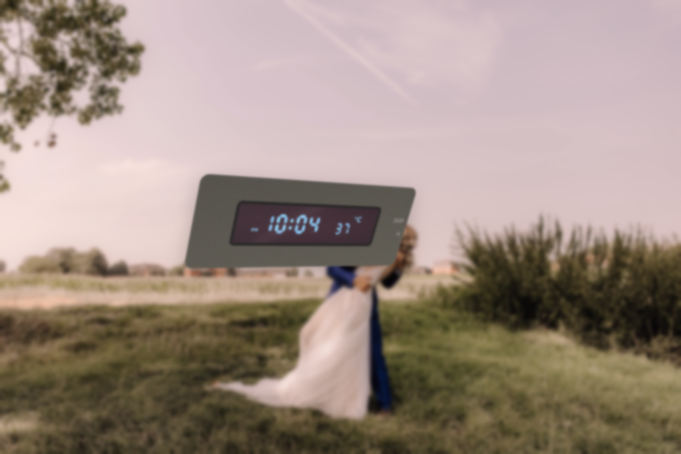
{"hour": 10, "minute": 4}
